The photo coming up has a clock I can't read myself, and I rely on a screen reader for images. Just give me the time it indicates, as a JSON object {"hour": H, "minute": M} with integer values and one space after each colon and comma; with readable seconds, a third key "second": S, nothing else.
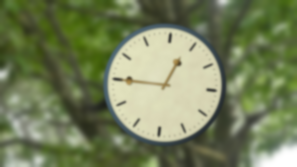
{"hour": 12, "minute": 45}
